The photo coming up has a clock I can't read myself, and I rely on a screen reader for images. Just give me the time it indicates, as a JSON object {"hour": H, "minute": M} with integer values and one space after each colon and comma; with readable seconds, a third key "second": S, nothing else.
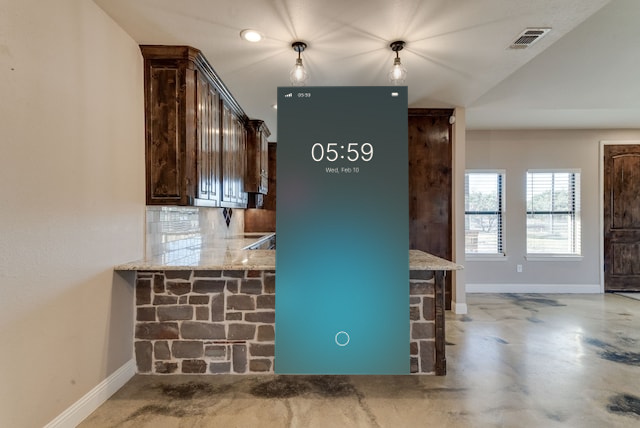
{"hour": 5, "minute": 59}
